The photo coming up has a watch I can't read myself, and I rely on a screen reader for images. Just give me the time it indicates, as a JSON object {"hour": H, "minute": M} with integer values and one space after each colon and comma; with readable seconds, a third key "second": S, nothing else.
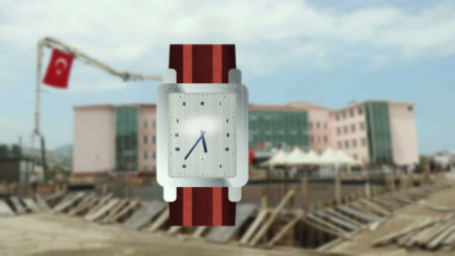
{"hour": 5, "minute": 36}
